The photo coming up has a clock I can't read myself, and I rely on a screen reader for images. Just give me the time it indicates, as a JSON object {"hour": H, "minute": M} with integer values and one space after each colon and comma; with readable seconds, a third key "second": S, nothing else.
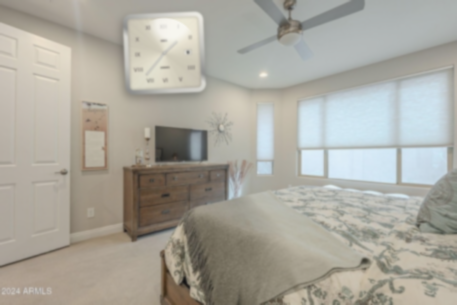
{"hour": 1, "minute": 37}
